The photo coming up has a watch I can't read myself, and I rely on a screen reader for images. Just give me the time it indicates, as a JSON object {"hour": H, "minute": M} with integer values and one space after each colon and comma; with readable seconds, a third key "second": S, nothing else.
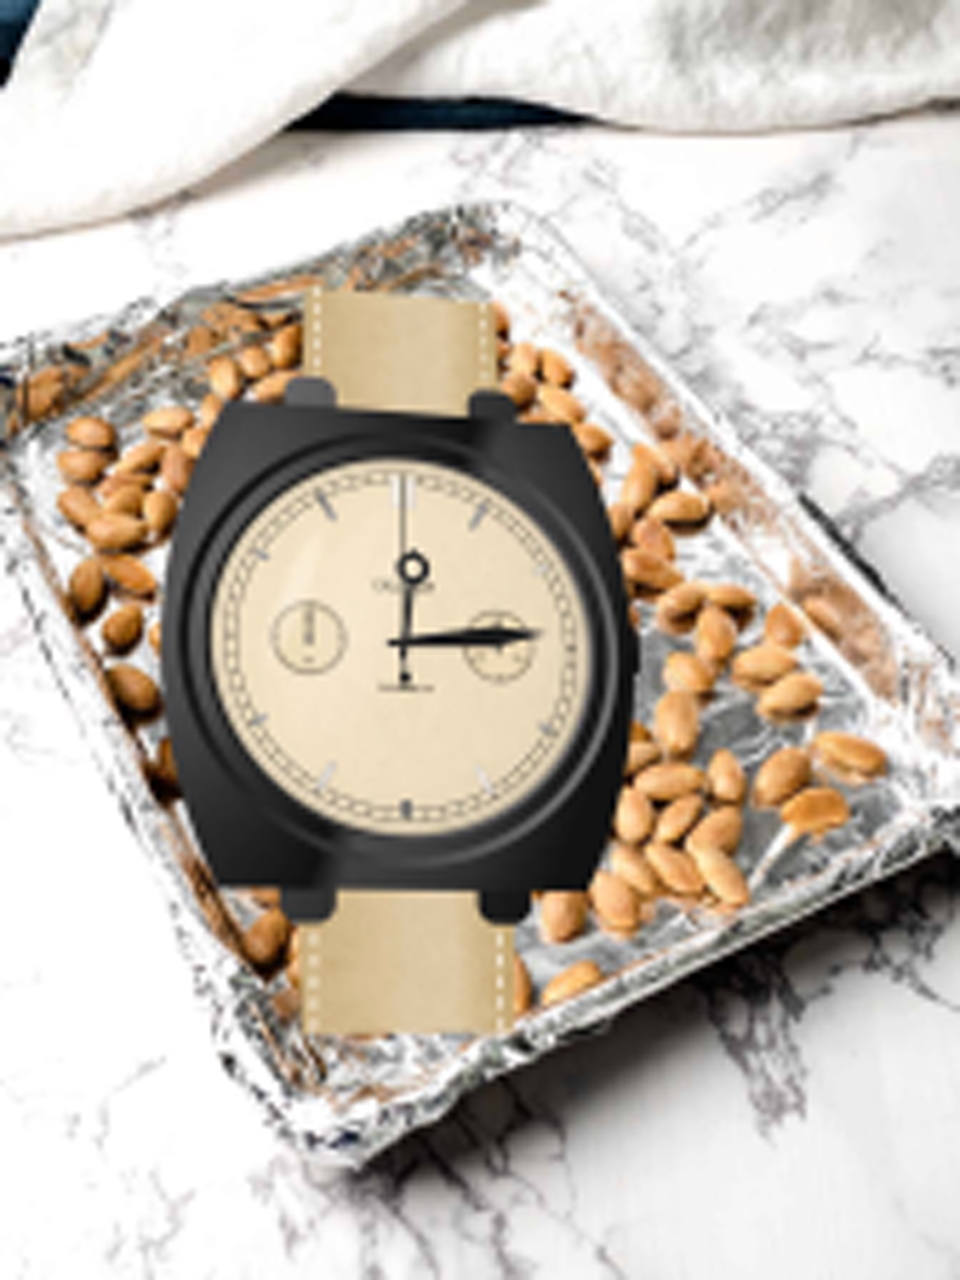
{"hour": 12, "minute": 14}
